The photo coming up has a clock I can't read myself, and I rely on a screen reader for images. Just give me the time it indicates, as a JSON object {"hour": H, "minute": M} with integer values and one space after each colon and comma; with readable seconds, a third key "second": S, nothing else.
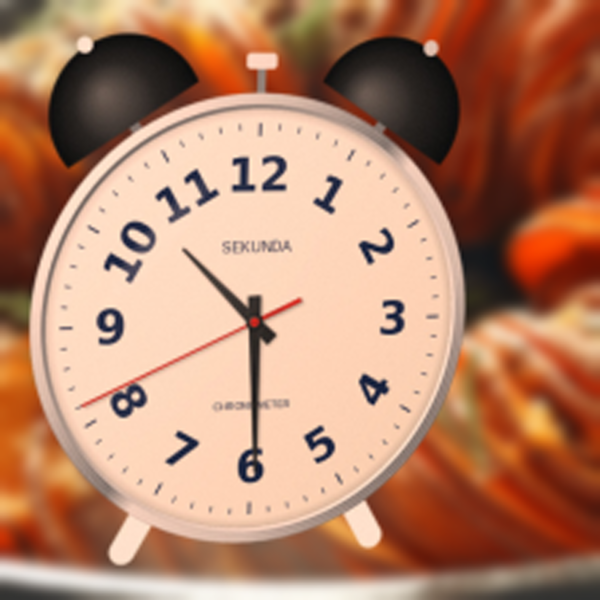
{"hour": 10, "minute": 29, "second": 41}
